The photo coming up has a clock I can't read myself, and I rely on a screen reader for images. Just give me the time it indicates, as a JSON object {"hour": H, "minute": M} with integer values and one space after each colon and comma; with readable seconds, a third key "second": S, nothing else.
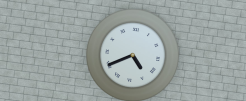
{"hour": 4, "minute": 40}
